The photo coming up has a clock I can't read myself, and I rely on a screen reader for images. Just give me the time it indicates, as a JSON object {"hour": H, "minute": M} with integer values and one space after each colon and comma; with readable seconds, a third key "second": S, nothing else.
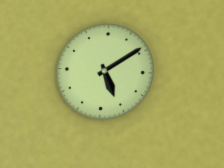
{"hour": 5, "minute": 9}
